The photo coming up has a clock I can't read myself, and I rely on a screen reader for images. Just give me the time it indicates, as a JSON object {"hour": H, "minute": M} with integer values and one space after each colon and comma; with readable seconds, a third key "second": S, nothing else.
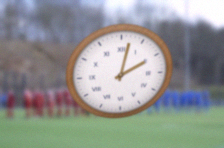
{"hour": 2, "minute": 2}
